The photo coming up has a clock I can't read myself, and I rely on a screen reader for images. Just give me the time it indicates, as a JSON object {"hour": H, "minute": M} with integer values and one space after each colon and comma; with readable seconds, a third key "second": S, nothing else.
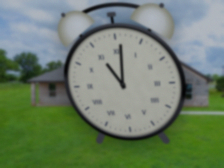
{"hour": 11, "minute": 1}
